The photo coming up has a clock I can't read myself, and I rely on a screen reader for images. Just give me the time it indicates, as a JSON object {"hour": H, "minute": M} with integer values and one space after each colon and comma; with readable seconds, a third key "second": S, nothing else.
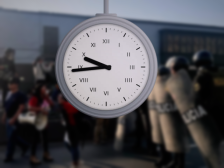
{"hour": 9, "minute": 44}
